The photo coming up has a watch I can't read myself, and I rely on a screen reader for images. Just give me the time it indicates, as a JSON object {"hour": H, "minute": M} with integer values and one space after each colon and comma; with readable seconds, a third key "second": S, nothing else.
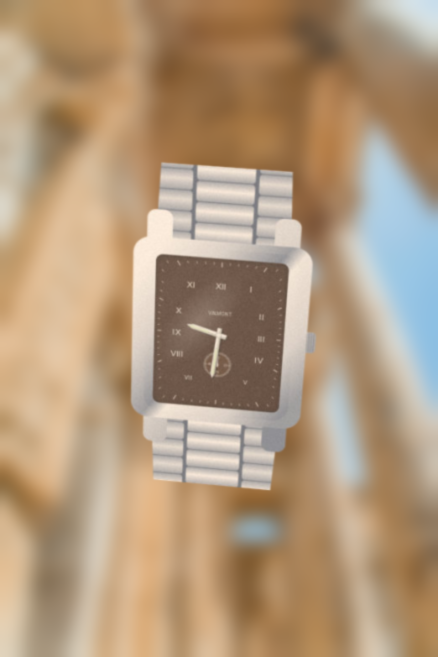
{"hour": 9, "minute": 31}
